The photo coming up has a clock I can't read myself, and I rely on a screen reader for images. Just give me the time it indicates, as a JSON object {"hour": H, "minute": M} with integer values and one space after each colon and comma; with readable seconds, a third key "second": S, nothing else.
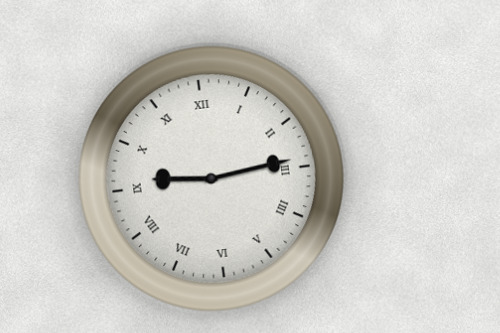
{"hour": 9, "minute": 14}
